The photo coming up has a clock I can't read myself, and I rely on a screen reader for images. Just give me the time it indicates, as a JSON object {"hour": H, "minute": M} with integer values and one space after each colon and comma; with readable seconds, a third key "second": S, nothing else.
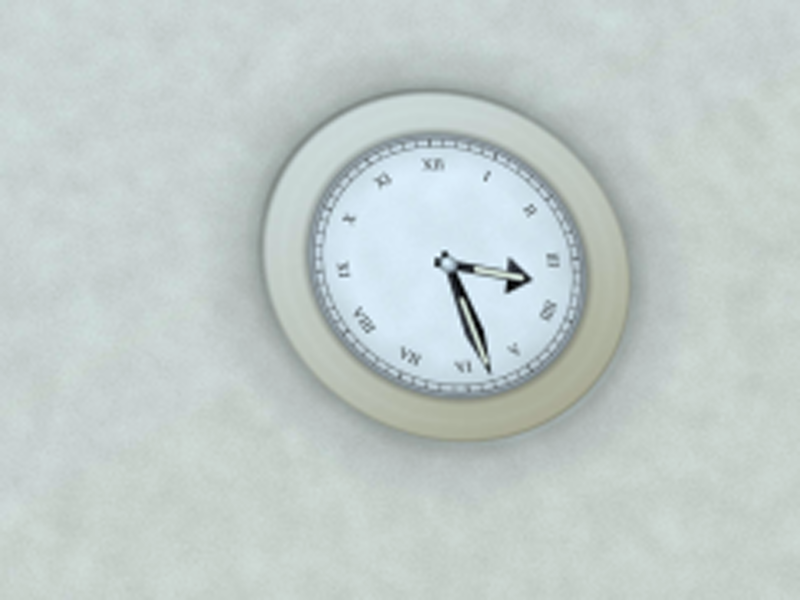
{"hour": 3, "minute": 28}
